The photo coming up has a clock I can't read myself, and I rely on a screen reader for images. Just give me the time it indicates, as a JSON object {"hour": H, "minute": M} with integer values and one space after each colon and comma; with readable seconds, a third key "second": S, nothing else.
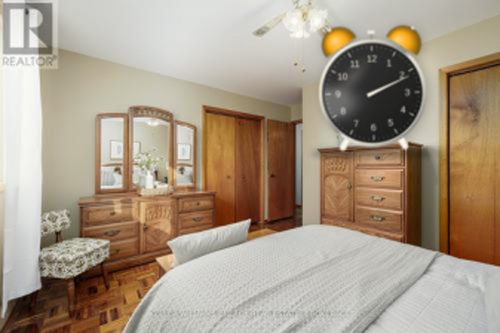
{"hour": 2, "minute": 11}
